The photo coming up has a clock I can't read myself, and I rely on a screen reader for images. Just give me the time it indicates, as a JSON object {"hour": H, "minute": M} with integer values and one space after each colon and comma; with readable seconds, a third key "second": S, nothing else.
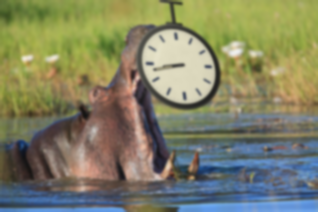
{"hour": 8, "minute": 43}
